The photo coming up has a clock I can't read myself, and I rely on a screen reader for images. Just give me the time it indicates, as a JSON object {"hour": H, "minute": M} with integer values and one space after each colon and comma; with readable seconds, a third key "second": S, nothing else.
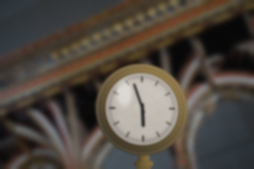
{"hour": 5, "minute": 57}
